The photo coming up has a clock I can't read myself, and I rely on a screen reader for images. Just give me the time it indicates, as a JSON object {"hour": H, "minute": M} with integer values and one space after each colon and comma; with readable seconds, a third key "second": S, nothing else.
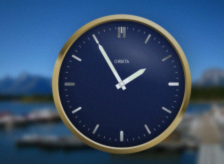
{"hour": 1, "minute": 55}
